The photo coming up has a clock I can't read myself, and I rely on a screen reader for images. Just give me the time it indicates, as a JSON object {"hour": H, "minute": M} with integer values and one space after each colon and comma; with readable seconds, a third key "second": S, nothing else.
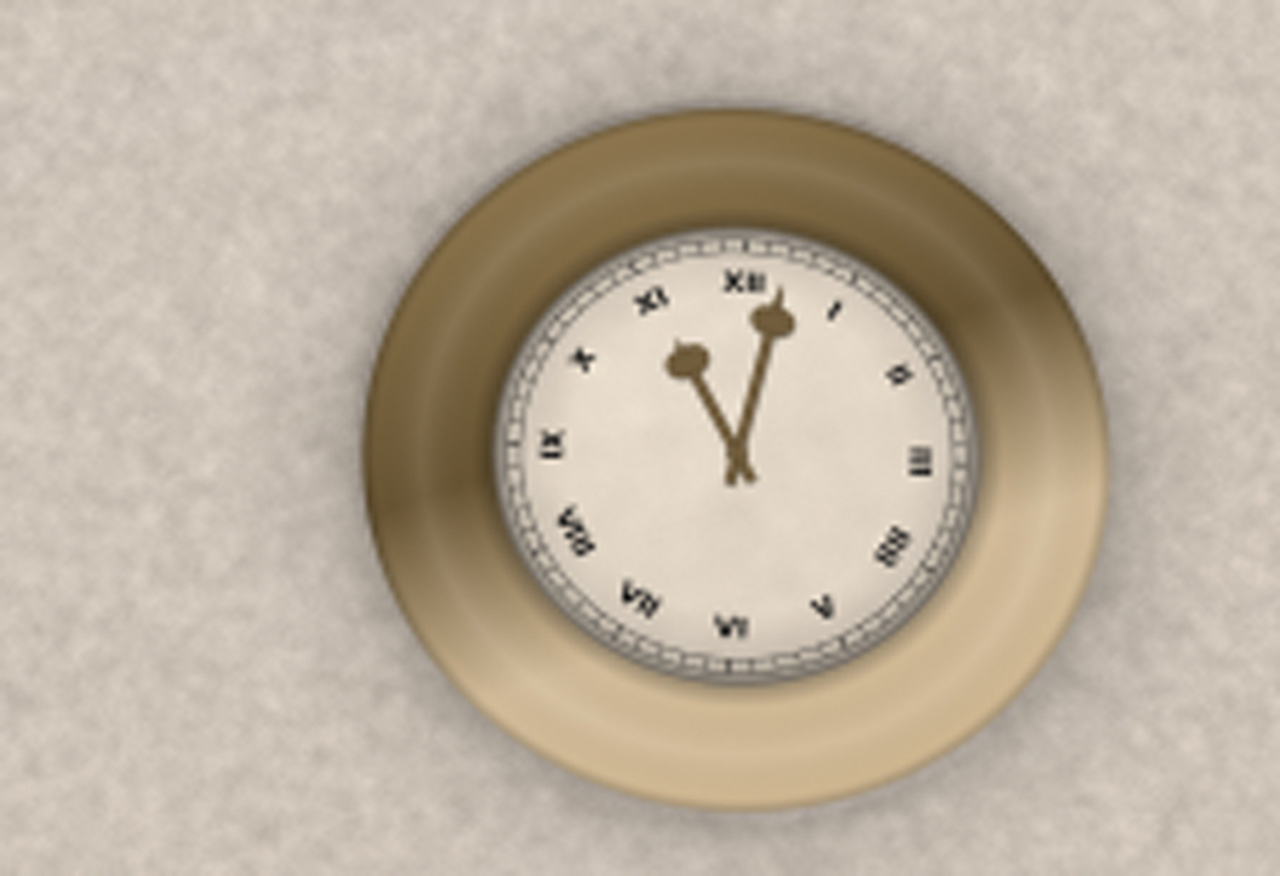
{"hour": 11, "minute": 2}
